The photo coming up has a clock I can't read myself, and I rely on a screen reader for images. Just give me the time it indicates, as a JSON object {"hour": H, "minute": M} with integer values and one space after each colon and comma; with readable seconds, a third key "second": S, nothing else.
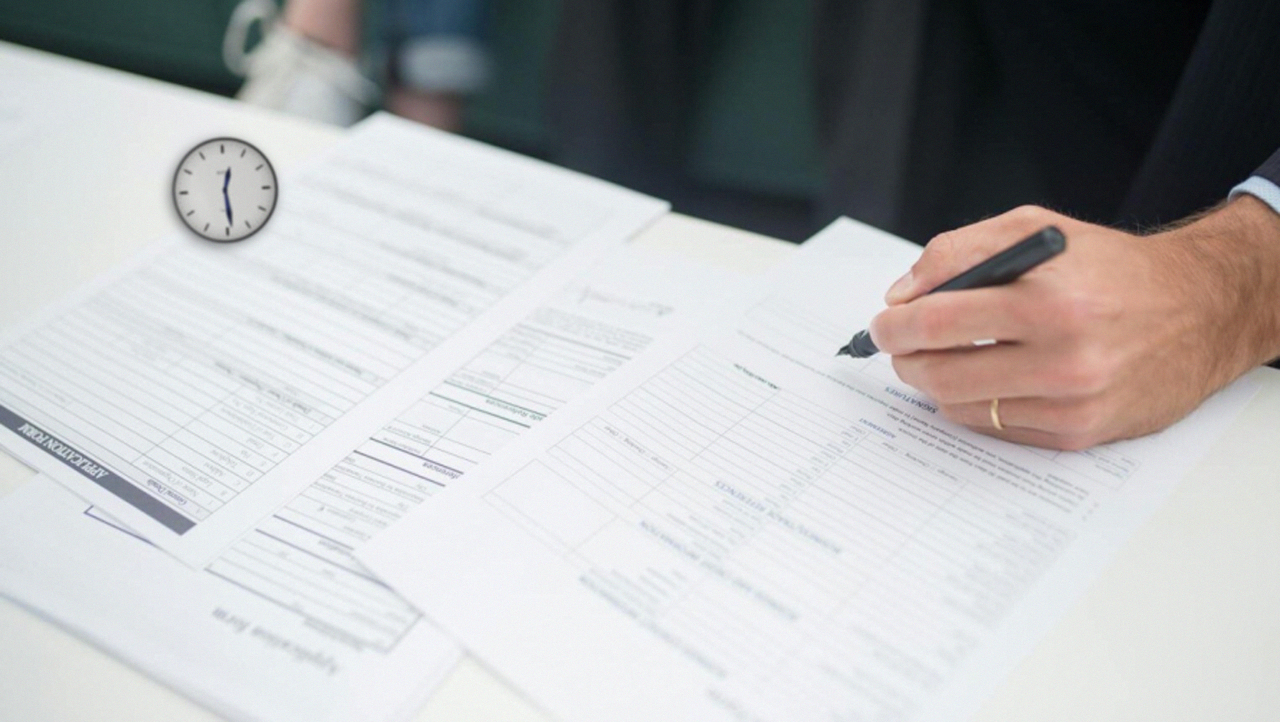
{"hour": 12, "minute": 29}
